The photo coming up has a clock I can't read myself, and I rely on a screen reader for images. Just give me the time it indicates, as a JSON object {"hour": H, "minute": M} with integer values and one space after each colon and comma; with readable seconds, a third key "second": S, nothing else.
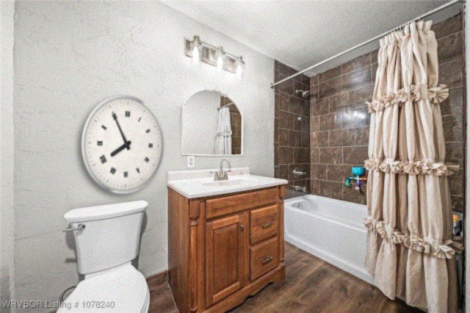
{"hour": 7, "minute": 55}
